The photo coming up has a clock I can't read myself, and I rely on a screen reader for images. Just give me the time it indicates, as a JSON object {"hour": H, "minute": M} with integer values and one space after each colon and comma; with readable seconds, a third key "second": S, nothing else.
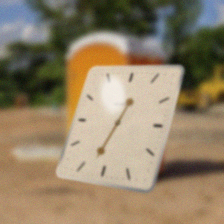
{"hour": 12, "minute": 33}
